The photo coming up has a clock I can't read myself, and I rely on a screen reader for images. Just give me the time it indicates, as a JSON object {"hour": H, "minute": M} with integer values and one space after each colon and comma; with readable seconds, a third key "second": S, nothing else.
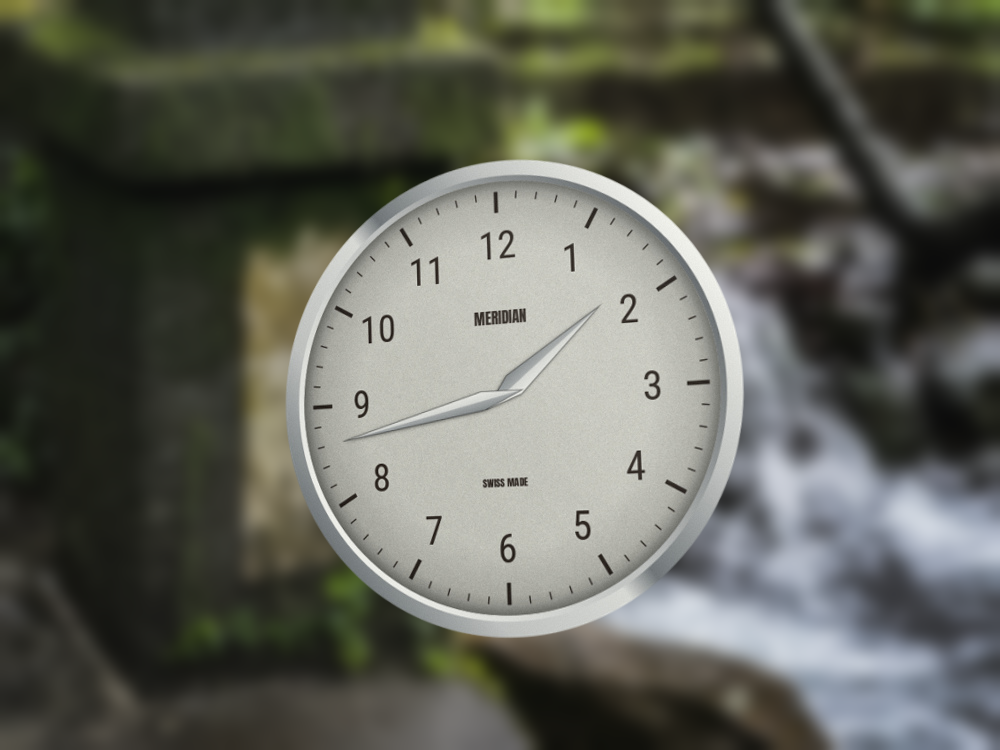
{"hour": 1, "minute": 43}
